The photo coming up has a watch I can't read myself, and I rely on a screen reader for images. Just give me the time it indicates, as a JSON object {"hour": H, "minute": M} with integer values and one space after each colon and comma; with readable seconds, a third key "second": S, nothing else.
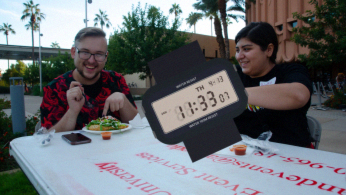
{"hour": 11, "minute": 33, "second": 7}
